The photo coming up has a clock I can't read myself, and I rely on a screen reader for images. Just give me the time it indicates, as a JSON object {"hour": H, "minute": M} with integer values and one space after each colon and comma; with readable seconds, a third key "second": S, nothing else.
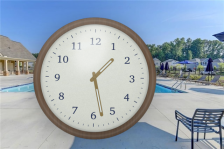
{"hour": 1, "minute": 28}
